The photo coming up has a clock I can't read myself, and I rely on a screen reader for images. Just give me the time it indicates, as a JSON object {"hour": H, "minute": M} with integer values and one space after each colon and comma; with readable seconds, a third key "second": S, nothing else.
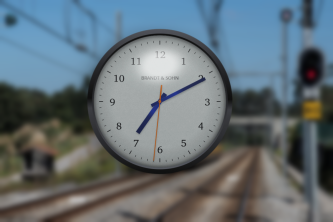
{"hour": 7, "minute": 10, "second": 31}
